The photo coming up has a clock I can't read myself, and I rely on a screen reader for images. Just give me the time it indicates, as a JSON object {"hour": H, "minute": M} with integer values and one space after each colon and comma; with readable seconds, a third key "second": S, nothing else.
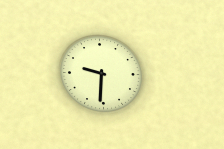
{"hour": 9, "minute": 31}
